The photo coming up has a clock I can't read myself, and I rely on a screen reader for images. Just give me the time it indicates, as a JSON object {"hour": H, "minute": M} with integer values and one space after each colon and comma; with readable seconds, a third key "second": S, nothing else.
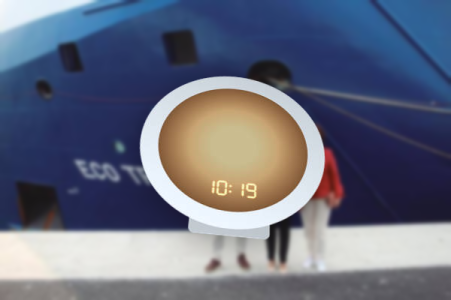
{"hour": 10, "minute": 19}
